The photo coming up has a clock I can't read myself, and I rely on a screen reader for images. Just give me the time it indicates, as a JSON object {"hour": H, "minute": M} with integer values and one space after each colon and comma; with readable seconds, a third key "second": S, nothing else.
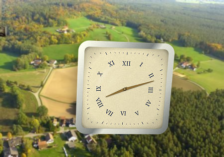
{"hour": 8, "minute": 12}
